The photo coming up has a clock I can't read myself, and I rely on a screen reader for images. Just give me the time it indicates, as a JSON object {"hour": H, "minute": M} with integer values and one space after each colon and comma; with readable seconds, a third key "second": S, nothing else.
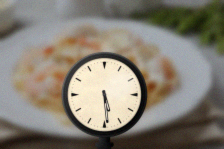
{"hour": 5, "minute": 29}
